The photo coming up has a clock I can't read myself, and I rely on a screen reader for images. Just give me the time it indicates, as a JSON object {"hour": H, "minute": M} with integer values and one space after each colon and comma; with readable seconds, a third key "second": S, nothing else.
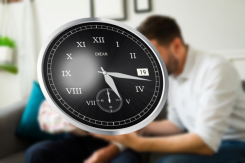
{"hour": 5, "minute": 17}
